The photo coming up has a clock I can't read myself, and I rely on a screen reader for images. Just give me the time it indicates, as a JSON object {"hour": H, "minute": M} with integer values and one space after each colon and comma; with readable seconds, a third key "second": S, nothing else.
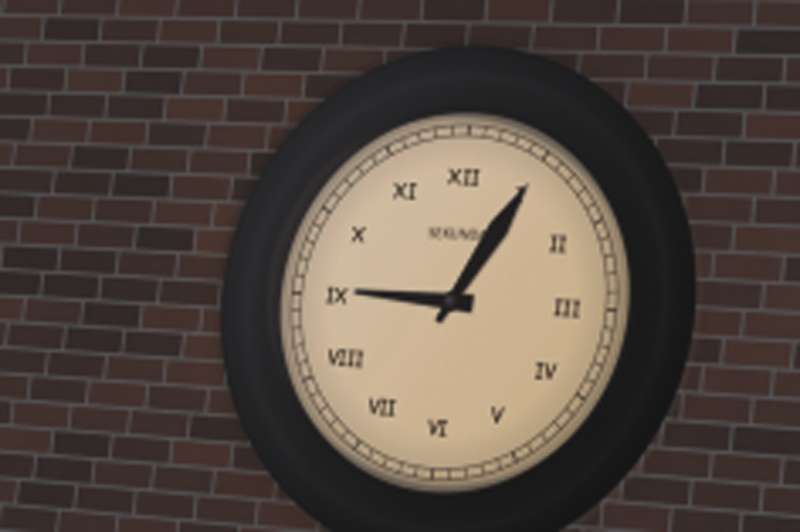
{"hour": 9, "minute": 5}
